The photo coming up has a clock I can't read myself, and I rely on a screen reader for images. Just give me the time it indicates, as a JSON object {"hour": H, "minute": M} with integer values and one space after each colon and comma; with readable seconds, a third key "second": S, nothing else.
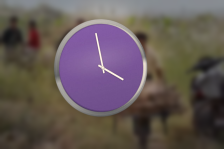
{"hour": 3, "minute": 58}
